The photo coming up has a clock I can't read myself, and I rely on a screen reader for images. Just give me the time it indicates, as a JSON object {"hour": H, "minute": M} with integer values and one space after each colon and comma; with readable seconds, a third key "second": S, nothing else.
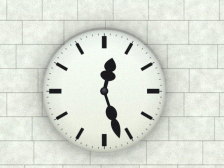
{"hour": 12, "minute": 27}
